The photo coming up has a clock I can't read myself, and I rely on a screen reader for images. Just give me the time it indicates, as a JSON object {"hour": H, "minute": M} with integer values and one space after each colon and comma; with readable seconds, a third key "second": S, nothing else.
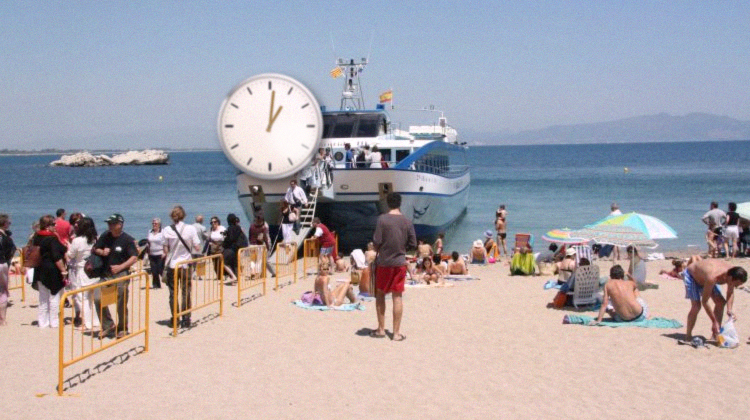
{"hour": 1, "minute": 1}
